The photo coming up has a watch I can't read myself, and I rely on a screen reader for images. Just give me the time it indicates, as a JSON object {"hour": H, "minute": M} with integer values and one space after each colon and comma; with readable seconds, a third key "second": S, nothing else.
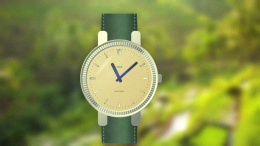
{"hour": 11, "minute": 8}
